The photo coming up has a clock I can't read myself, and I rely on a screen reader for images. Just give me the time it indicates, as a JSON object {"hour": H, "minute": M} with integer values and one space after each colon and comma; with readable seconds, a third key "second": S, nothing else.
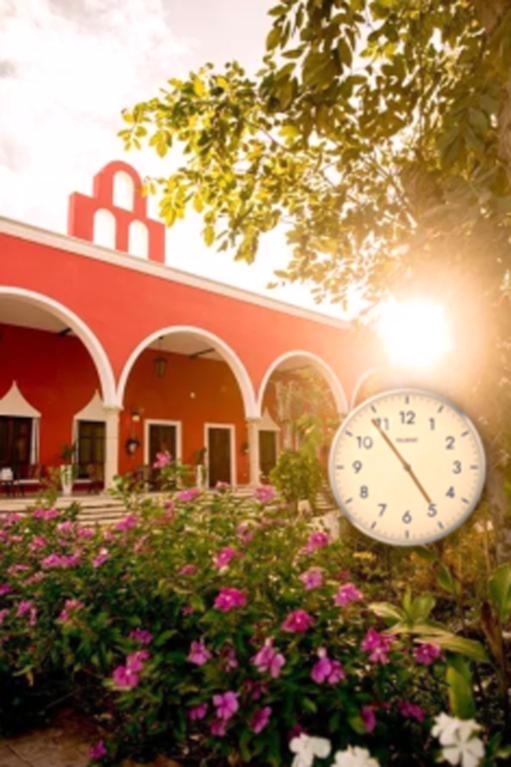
{"hour": 4, "minute": 54}
